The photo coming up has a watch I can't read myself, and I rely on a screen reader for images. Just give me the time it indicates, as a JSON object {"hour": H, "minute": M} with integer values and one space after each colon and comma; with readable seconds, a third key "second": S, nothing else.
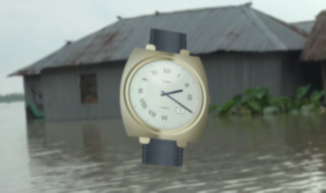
{"hour": 2, "minute": 20}
